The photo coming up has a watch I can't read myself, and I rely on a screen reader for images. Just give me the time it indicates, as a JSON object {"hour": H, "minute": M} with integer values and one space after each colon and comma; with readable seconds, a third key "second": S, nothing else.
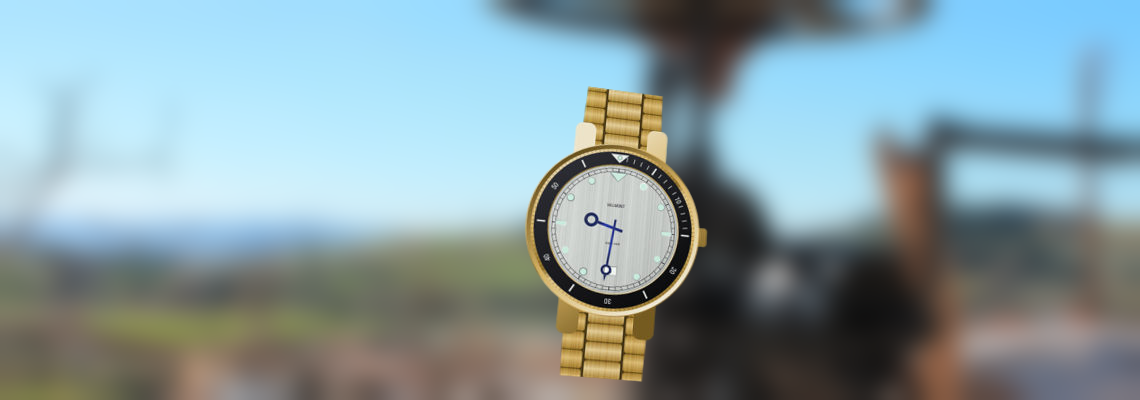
{"hour": 9, "minute": 31}
